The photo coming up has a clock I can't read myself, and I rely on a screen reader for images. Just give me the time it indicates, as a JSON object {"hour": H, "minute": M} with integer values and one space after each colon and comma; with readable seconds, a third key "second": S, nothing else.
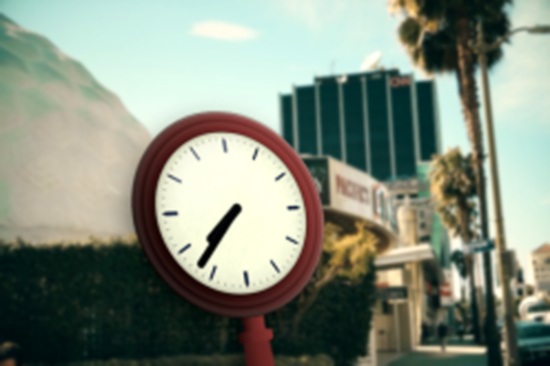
{"hour": 7, "minute": 37}
